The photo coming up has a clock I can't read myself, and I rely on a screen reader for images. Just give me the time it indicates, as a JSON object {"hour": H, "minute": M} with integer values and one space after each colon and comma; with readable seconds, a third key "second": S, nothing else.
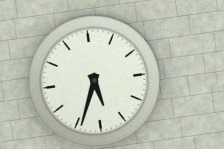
{"hour": 5, "minute": 34}
